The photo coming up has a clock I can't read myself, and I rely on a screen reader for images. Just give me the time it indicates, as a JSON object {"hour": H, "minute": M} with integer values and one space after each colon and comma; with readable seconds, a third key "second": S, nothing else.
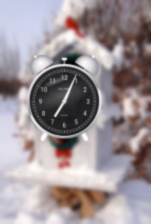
{"hour": 7, "minute": 4}
